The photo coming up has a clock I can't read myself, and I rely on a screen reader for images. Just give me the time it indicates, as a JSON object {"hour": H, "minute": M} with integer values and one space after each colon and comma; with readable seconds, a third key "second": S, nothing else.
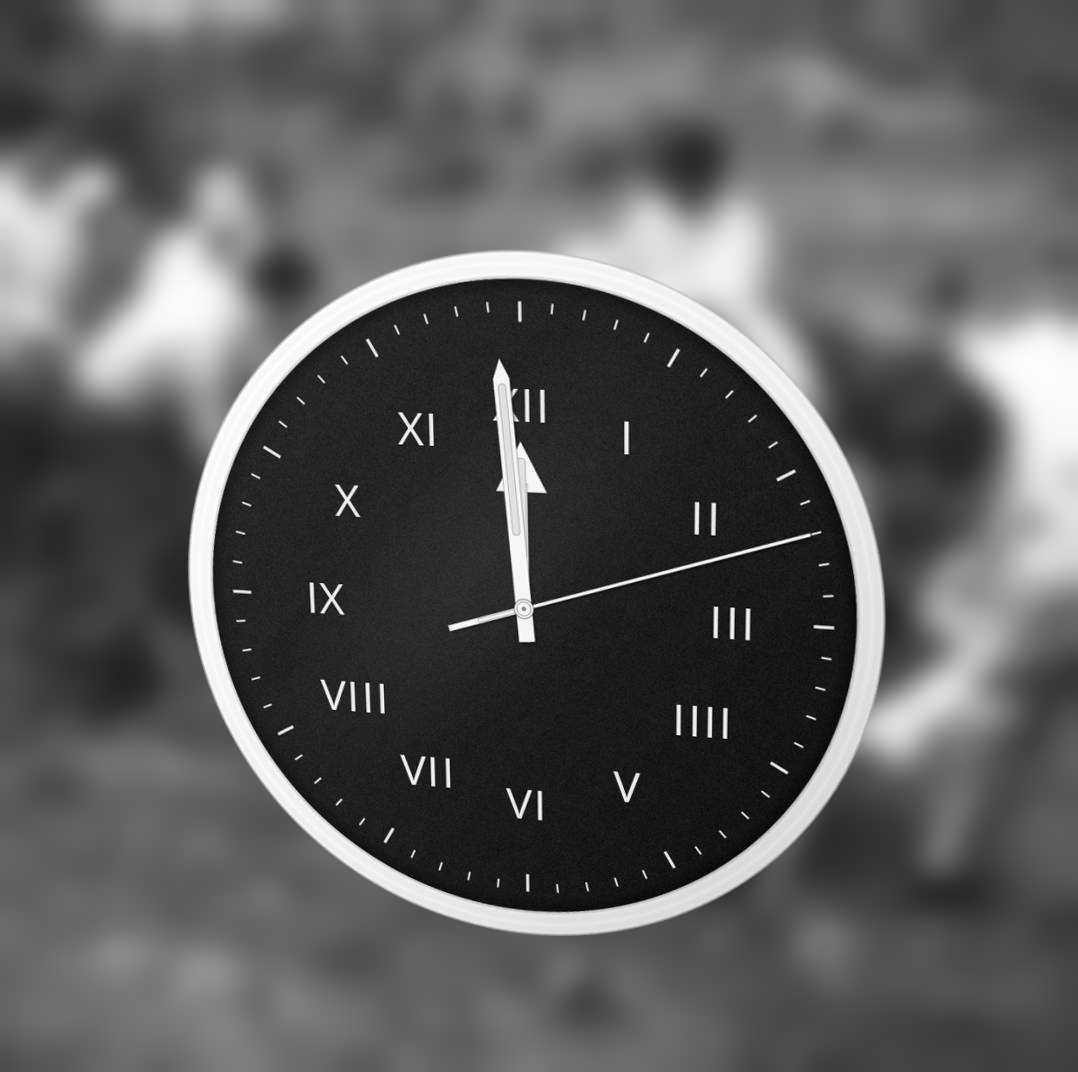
{"hour": 11, "minute": 59, "second": 12}
